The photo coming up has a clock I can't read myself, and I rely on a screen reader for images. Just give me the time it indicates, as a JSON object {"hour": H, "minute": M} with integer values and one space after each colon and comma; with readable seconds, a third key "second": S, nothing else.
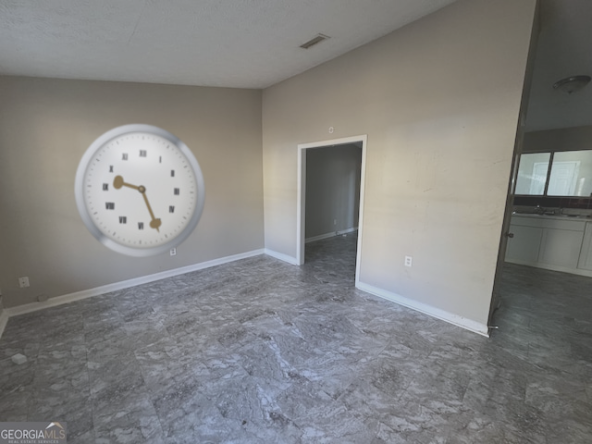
{"hour": 9, "minute": 26}
